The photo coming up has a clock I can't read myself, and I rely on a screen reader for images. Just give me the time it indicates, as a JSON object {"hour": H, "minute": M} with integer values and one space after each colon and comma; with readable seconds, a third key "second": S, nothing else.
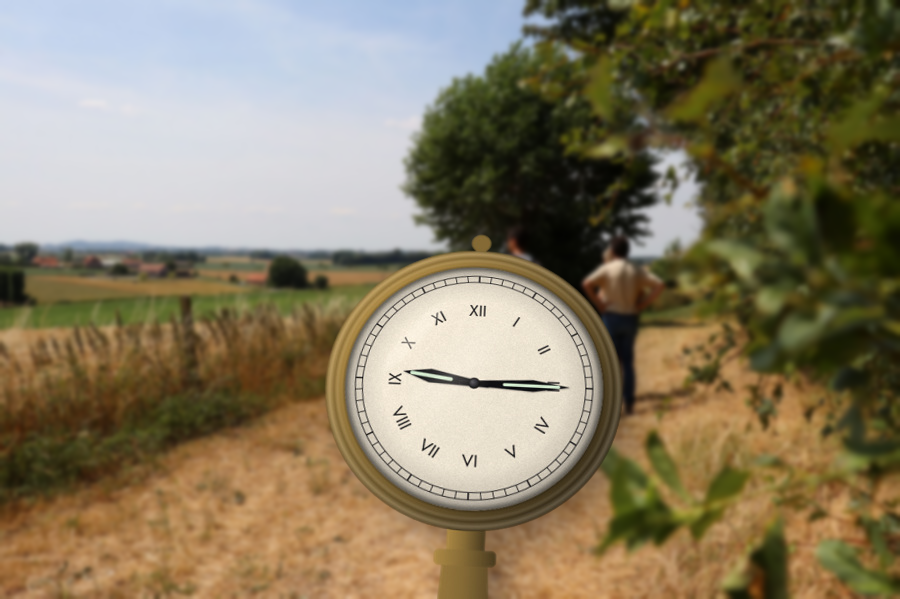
{"hour": 9, "minute": 15}
